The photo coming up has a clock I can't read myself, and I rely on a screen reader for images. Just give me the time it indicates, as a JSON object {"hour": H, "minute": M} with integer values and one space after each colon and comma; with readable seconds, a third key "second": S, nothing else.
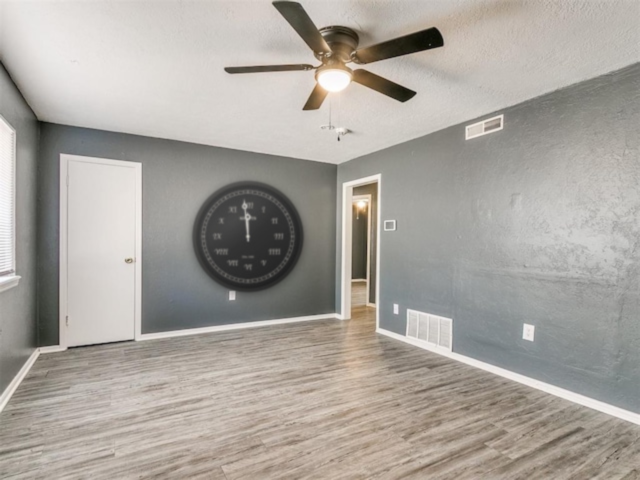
{"hour": 11, "minute": 59}
